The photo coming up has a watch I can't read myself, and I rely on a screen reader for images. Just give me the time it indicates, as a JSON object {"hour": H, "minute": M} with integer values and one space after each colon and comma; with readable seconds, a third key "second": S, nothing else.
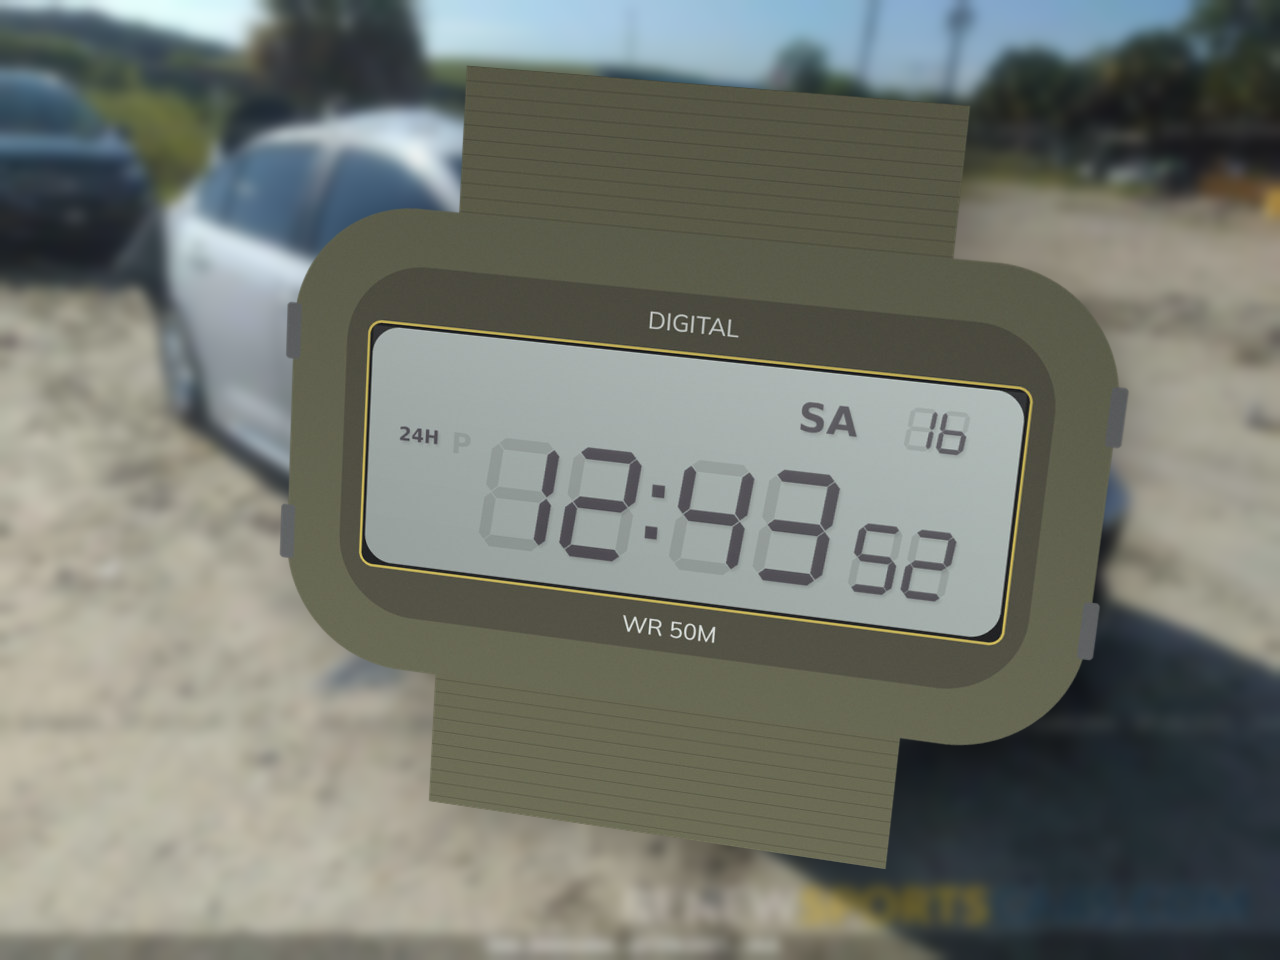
{"hour": 12, "minute": 43, "second": 52}
